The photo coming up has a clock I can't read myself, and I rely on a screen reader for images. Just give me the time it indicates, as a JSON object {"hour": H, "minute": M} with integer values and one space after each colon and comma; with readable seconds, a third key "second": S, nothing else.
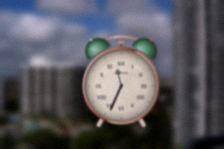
{"hour": 11, "minute": 34}
